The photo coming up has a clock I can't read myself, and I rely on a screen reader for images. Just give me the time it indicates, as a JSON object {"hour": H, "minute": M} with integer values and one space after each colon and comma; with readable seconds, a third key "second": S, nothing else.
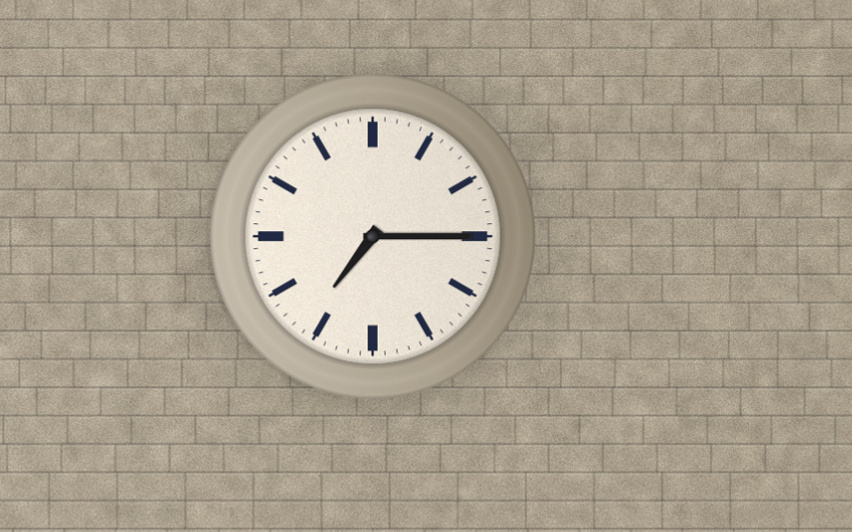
{"hour": 7, "minute": 15}
